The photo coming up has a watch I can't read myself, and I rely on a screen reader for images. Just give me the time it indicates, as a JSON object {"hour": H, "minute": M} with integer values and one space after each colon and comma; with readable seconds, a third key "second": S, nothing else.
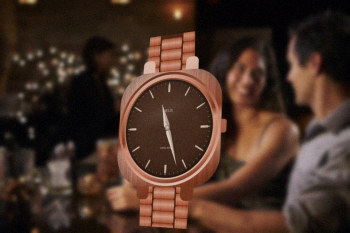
{"hour": 11, "minute": 27}
